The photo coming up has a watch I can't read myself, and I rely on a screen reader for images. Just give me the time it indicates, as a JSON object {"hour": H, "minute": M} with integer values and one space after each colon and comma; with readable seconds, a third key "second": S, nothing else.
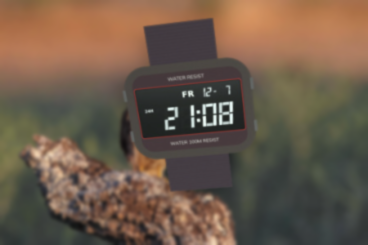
{"hour": 21, "minute": 8}
